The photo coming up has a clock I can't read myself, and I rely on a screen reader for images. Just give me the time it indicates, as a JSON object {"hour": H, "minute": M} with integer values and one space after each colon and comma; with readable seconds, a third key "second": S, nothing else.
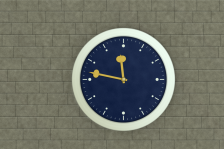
{"hour": 11, "minute": 47}
